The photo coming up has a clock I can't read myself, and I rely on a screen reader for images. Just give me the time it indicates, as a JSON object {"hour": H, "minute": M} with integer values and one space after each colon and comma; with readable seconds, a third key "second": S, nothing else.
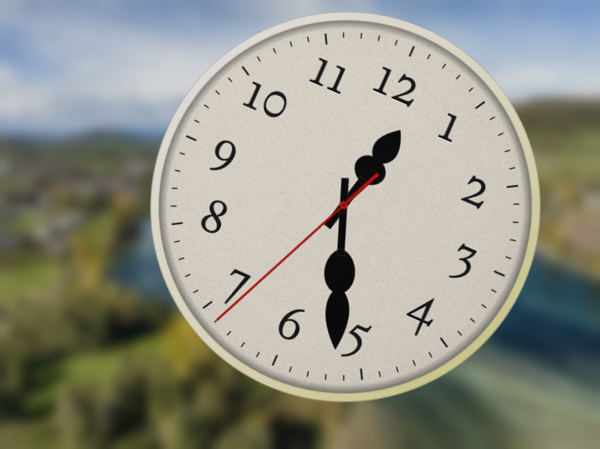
{"hour": 12, "minute": 26, "second": 34}
